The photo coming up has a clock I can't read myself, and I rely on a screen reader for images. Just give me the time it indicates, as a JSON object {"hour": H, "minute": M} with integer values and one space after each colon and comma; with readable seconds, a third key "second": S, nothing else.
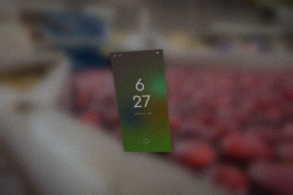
{"hour": 6, "minute": 27}
